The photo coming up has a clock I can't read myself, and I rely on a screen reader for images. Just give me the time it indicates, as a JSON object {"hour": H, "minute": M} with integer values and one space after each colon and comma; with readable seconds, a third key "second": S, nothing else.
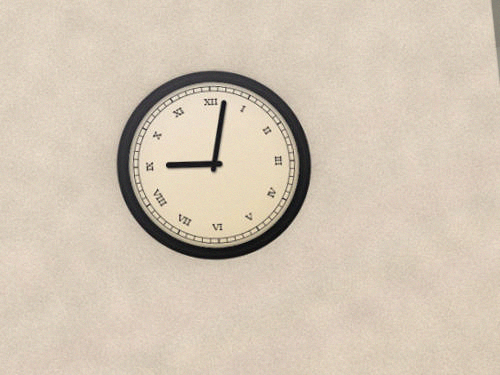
{"hour": 9, "minute": 2}
